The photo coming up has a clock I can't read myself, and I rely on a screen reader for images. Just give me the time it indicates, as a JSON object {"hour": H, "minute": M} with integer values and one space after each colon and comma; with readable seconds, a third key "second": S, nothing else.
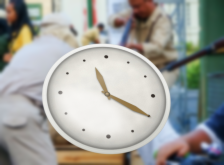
{"hour": 11, "minute": 20}
